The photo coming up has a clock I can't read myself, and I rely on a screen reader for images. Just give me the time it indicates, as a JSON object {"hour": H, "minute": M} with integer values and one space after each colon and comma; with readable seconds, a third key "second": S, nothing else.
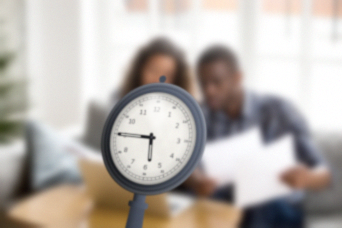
{"hour": 5, "minute": 45}
